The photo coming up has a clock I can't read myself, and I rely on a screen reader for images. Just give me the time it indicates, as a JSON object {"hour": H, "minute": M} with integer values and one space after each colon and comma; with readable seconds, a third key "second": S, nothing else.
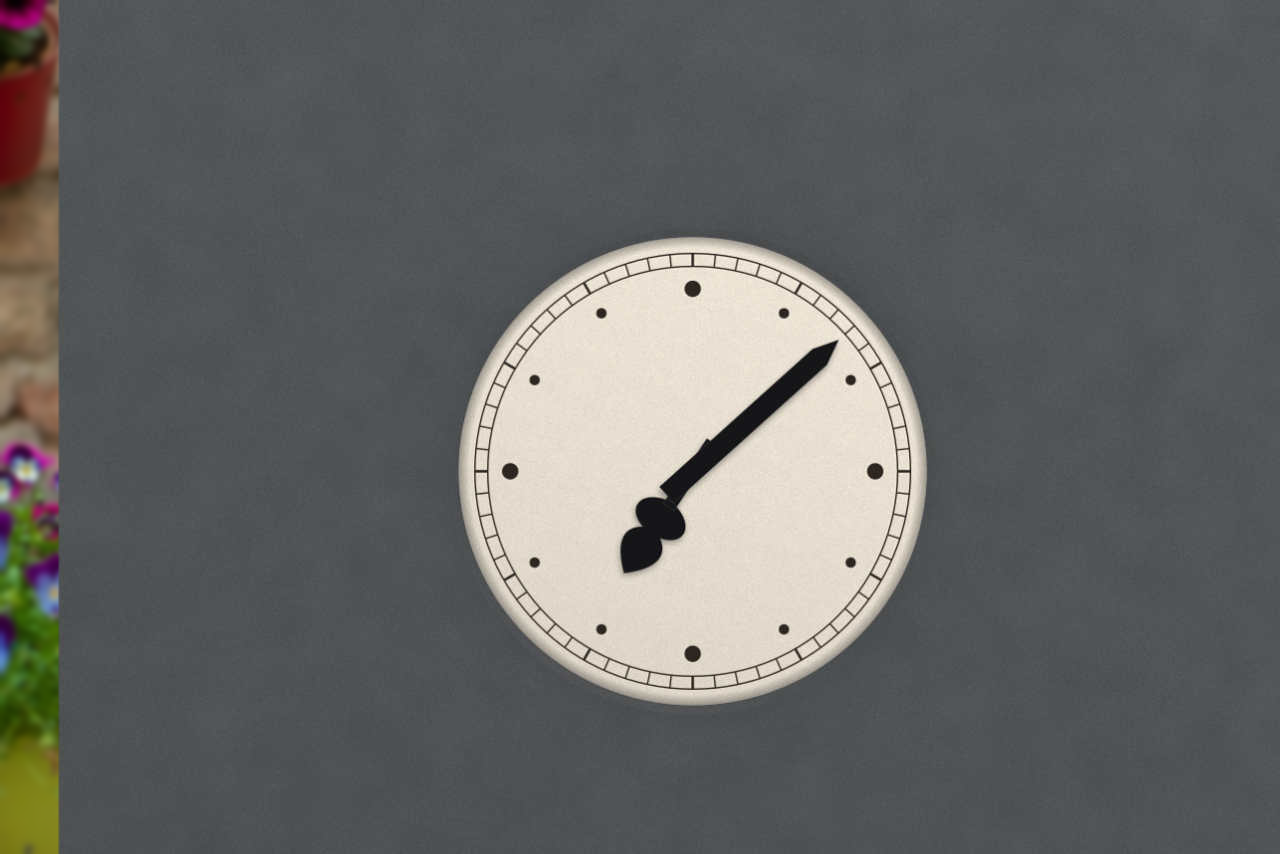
{"hour": 7, "minute": 8}
